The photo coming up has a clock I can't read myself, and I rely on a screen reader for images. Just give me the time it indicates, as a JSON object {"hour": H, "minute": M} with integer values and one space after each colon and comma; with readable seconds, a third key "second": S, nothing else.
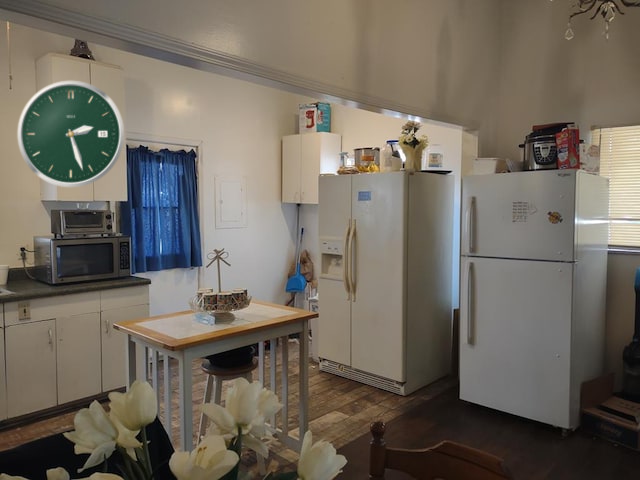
{"hour": 2, "minute": 27}
